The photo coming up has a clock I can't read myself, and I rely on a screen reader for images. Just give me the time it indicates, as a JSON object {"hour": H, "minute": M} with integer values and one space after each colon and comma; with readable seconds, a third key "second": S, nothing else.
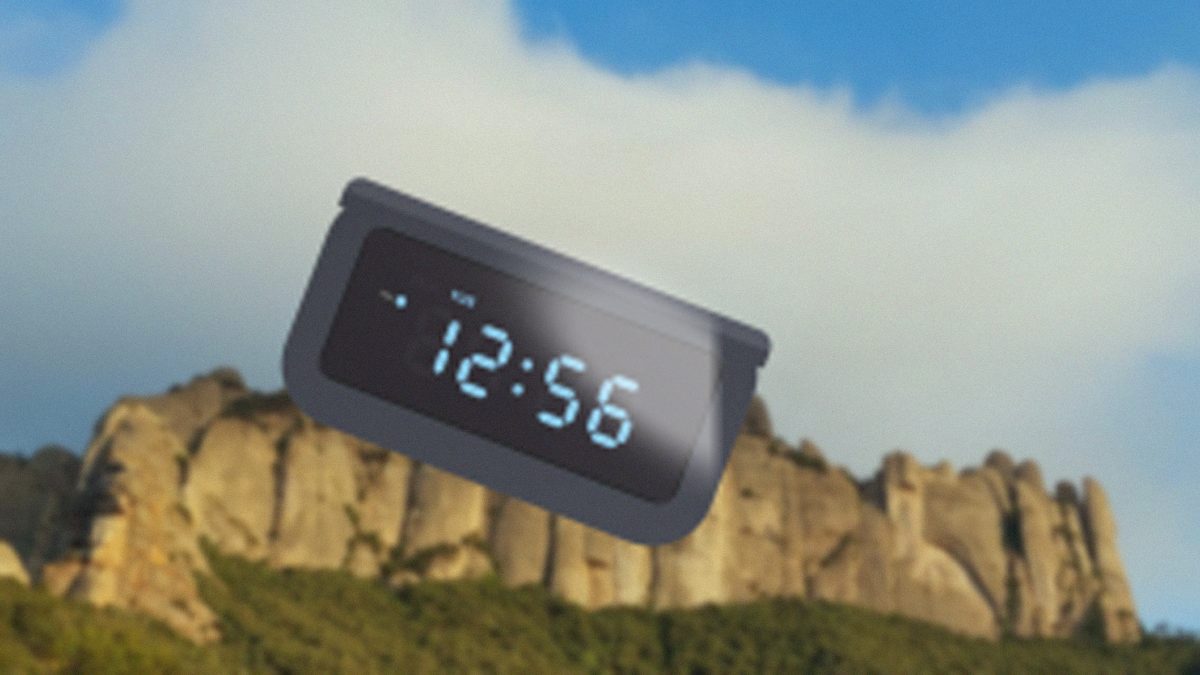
{"hour": 12, "minute": 56}
